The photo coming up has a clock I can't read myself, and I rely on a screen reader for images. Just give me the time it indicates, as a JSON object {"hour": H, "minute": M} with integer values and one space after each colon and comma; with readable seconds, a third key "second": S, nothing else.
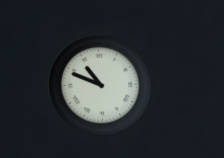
{"hour": 10, "minute": 49}
